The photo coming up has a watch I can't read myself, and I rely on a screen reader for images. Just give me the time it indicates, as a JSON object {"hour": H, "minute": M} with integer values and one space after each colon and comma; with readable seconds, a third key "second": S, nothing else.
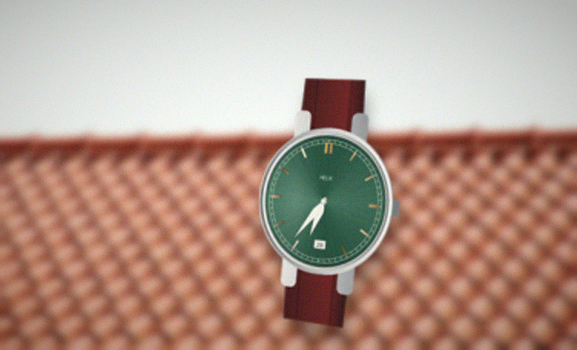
{"hour": 6, "minute": 36}
